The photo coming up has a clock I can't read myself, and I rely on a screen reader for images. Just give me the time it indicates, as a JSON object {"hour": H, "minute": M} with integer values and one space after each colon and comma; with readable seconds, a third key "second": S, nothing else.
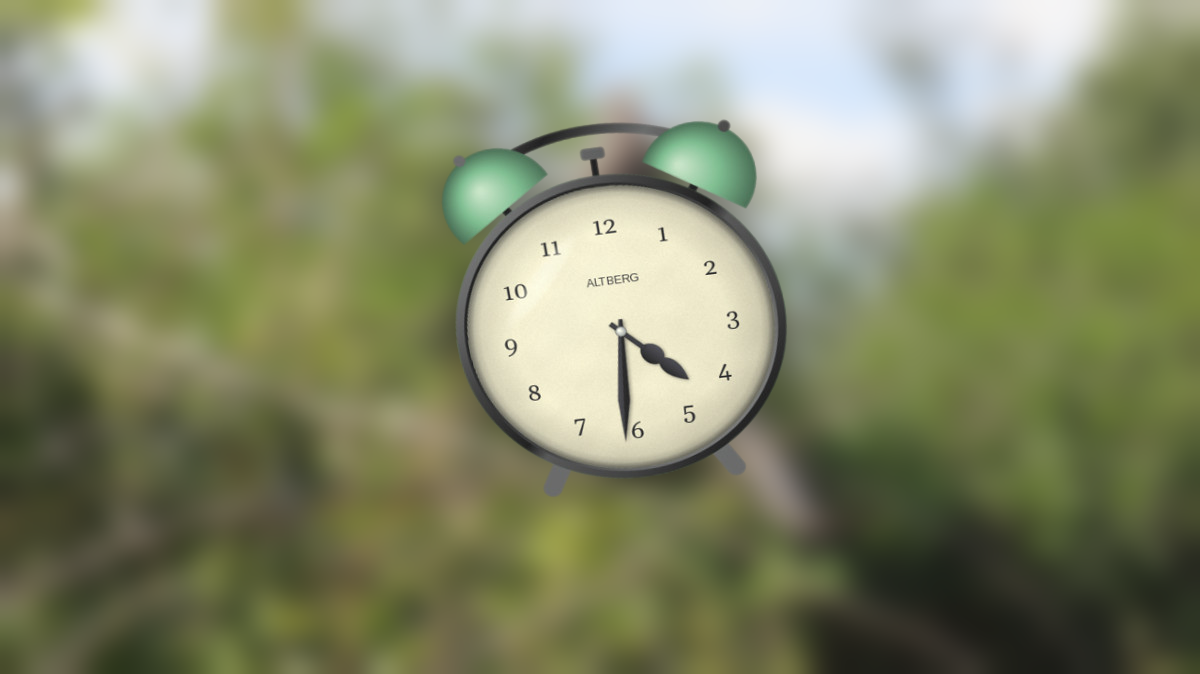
{"hour": 4, "minute": 31}
